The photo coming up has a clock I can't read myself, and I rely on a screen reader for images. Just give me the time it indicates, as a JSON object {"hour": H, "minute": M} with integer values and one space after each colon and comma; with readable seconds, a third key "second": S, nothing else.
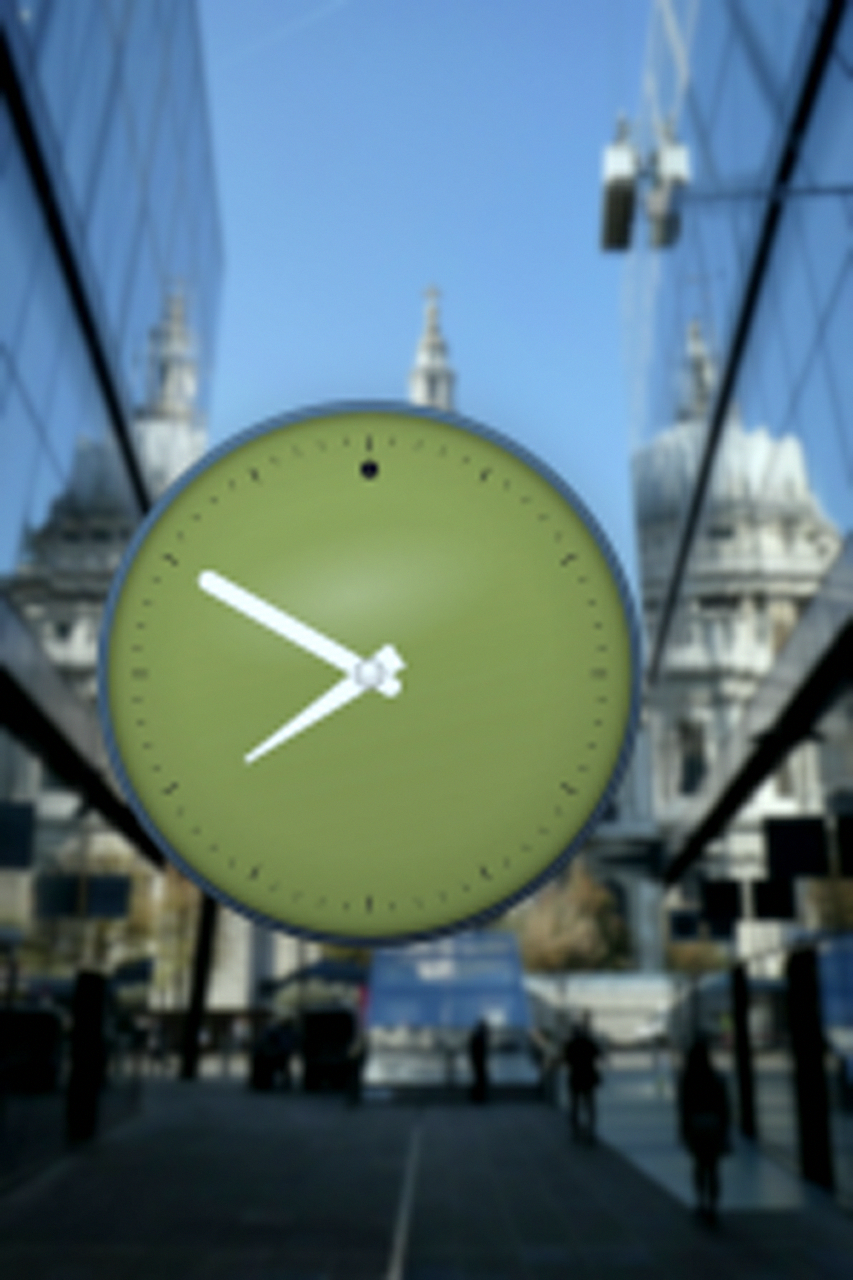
{"hour": 7, "minute": 50}
